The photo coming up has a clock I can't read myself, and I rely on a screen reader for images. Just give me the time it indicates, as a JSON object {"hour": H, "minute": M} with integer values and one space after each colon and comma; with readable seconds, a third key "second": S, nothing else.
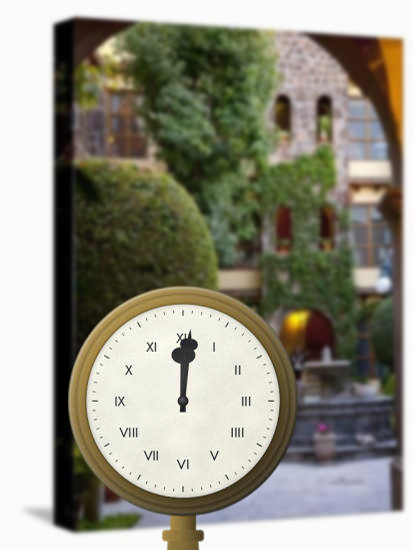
{"hour": 12, "minute": 1}
